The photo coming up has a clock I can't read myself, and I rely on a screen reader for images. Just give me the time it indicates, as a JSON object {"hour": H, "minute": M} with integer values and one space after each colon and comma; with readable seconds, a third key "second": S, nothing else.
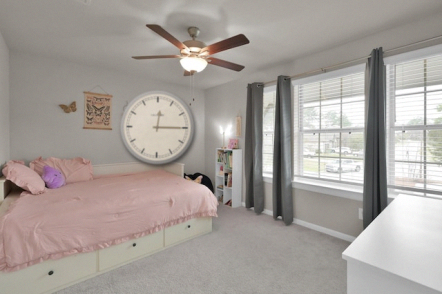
{"hour": 12, "minute": 15}
